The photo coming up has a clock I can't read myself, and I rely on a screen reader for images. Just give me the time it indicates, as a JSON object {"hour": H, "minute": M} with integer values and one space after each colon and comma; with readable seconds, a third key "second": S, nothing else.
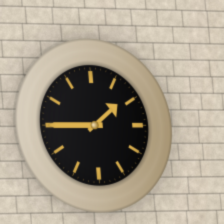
{"hour": 1, "minute": 45}
